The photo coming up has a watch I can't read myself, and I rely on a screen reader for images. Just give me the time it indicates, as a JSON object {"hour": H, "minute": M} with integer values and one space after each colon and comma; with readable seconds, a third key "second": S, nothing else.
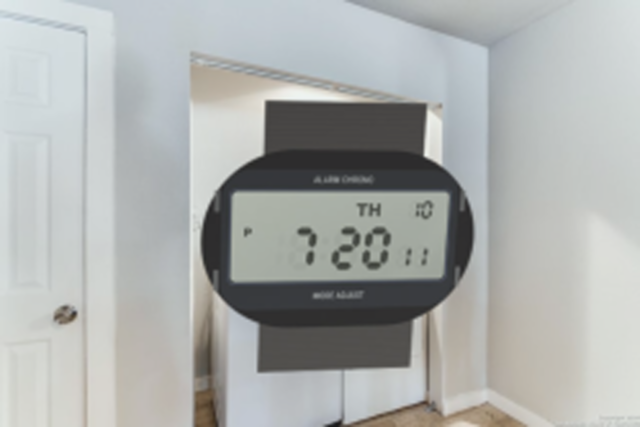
{"hour": 7, "minute": 20, "second": 11}
